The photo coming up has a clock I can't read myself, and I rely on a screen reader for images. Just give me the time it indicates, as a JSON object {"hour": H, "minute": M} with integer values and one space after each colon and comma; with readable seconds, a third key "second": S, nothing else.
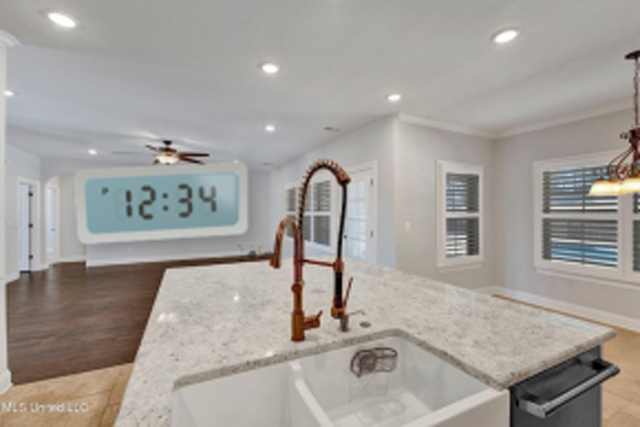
{"hour": 12, "minute": 34}
